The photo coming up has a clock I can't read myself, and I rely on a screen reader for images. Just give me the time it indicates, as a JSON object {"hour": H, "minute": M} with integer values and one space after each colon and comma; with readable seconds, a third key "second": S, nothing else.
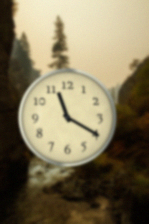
{"hour": 11, "minute": 20}
